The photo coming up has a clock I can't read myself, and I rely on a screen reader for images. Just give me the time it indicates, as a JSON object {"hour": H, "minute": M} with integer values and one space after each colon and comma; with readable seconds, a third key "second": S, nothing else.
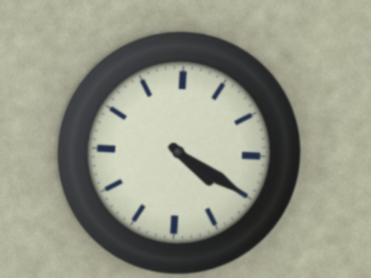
{"hour": 4, "minute": 20}
